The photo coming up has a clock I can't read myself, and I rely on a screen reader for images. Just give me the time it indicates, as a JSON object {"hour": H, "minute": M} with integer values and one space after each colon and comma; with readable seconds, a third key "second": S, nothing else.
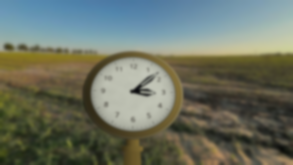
{"hour": 3, "minute": 8}
